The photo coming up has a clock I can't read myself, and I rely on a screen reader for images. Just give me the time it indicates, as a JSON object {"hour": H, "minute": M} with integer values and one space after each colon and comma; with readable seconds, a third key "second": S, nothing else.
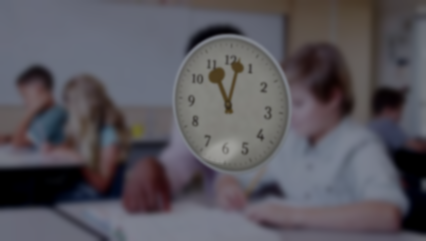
{"hour": 11, "minute": 2}
